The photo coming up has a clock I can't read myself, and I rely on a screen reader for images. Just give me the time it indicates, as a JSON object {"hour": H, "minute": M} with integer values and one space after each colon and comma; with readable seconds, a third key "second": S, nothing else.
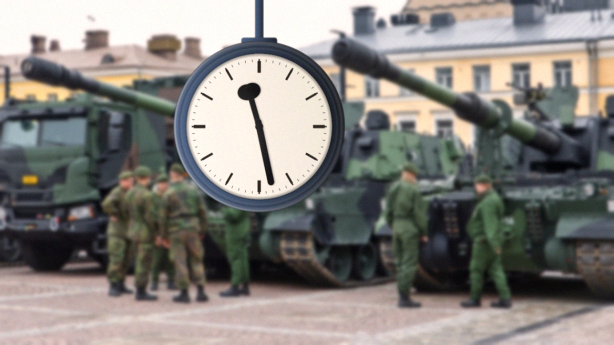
{"hour": 11, "minute": 28}
